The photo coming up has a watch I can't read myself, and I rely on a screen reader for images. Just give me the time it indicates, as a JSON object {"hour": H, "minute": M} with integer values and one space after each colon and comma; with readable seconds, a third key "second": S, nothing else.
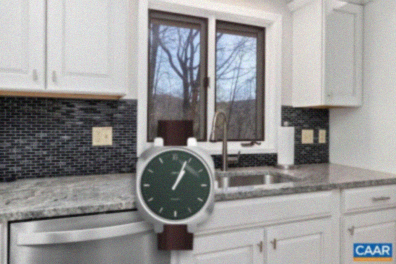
{"hour": 1, "minute": 4}
